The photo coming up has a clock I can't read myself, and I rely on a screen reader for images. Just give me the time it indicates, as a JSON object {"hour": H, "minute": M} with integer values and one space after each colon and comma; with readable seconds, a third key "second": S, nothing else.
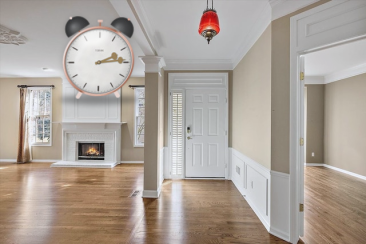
{"hour": 2, "minute": 14}
